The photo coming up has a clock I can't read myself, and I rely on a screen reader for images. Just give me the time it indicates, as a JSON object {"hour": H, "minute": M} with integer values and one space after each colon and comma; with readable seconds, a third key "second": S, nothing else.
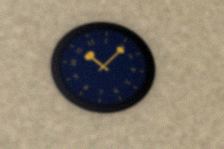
{"hour": 11, "minute": 11}
